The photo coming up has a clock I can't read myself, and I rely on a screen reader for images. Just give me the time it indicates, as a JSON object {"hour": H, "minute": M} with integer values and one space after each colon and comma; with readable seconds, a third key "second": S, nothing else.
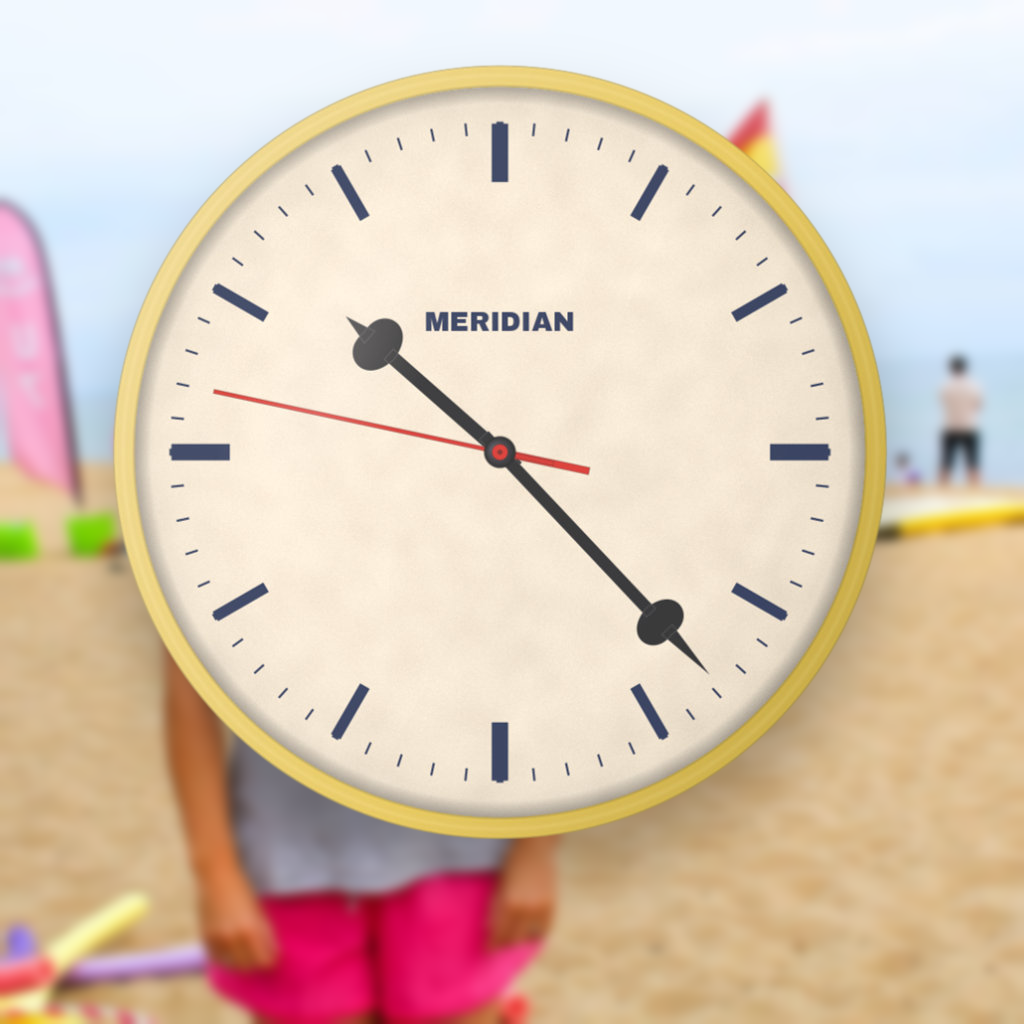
{"hour": 10, "minute": 22, "second": 47}
